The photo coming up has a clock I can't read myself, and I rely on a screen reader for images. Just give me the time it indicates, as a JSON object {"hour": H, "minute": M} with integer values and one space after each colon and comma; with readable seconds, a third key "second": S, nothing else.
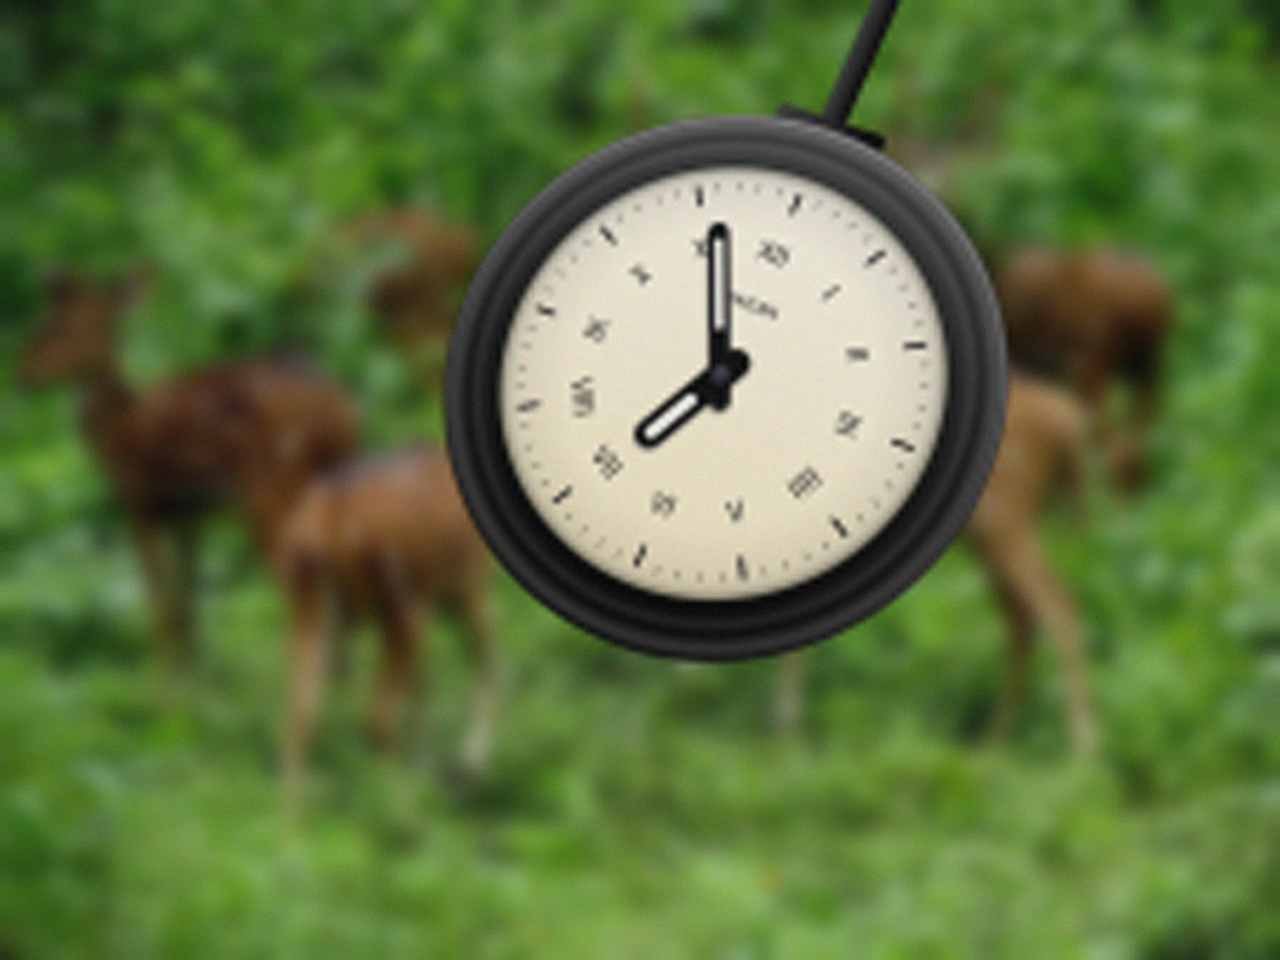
{"hour": 6, "minute": 56}
